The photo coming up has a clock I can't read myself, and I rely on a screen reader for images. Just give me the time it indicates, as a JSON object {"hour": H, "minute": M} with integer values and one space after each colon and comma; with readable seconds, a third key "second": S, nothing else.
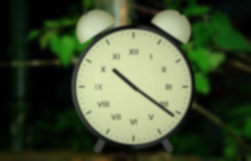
{"hour": 10, "minute": 21}
